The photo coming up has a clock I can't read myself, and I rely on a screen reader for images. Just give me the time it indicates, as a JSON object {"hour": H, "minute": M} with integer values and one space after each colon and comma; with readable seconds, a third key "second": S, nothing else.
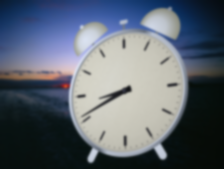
{"hour": 8, "minute": 41}
